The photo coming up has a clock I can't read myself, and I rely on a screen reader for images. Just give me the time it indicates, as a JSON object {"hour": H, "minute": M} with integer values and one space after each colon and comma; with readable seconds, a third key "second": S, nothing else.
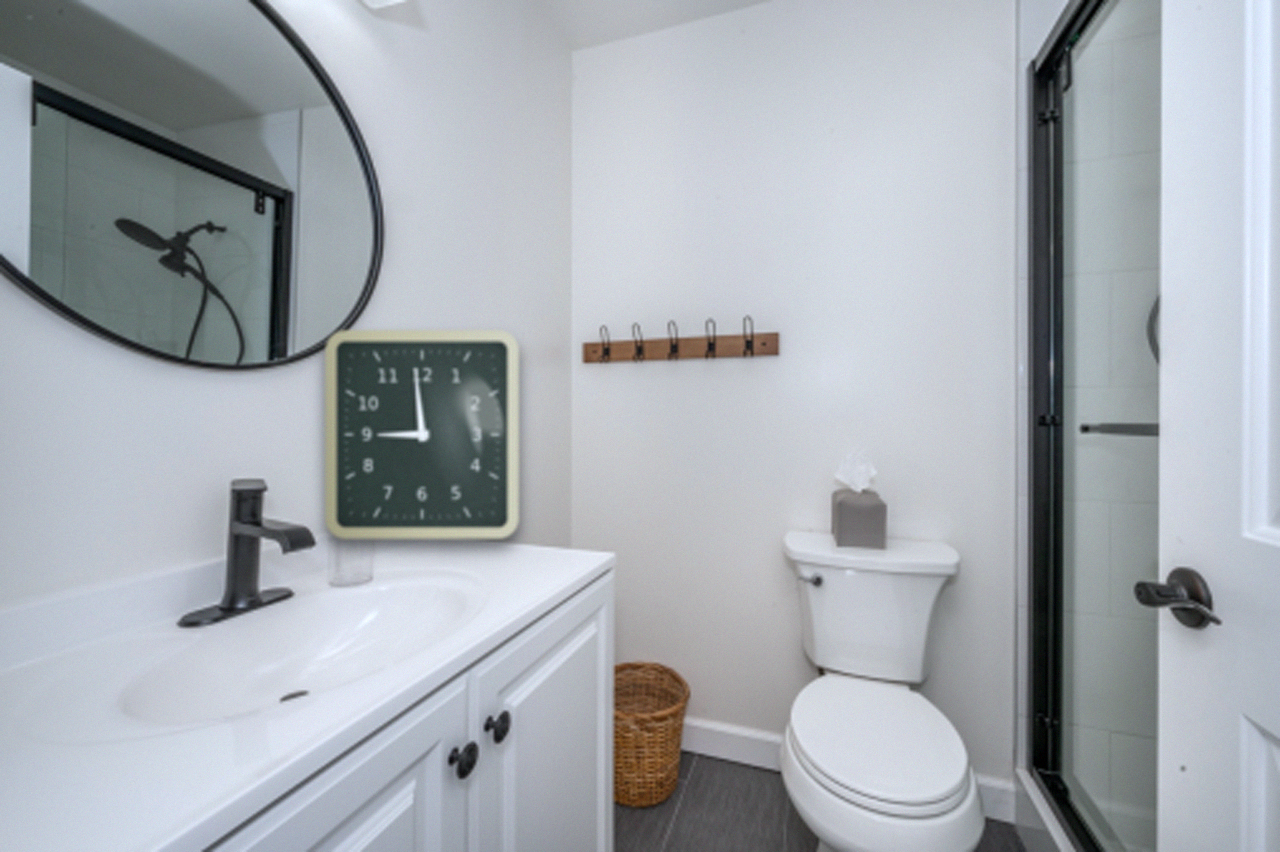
{"hour": 8, "minute": 59}
